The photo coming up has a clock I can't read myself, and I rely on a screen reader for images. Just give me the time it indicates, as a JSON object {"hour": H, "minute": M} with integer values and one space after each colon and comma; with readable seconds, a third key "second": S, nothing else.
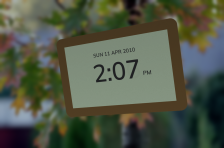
{"hour": 2, "minute": 7}
